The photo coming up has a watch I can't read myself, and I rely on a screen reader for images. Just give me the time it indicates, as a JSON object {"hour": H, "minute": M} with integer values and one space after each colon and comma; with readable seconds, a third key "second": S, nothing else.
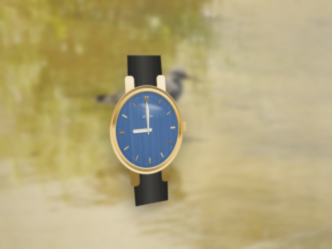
{"hour": 9, "minute": 0}
